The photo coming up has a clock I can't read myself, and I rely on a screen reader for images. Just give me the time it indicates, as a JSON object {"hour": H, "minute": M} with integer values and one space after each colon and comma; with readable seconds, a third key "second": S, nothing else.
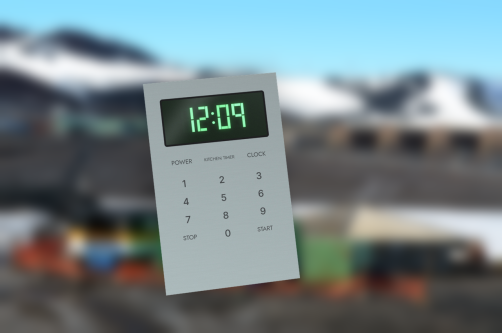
{"hour": 12, "minute": 9}
